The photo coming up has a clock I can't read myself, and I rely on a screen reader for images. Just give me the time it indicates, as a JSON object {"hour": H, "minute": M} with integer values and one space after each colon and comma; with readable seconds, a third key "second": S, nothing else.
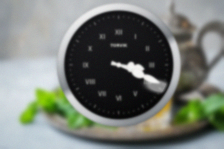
{"hour": 3, "minute": 19}
